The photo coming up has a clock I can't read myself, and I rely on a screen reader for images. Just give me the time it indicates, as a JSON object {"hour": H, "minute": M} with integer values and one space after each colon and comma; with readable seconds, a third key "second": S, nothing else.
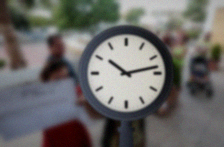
{"hour": 10, "minute": 13}
